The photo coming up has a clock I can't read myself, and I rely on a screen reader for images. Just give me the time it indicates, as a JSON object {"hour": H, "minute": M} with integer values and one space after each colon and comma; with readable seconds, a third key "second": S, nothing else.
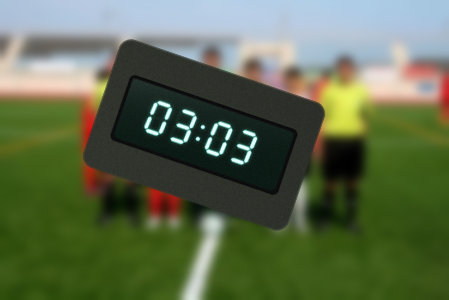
{"hour": 3, "minute": 3}
